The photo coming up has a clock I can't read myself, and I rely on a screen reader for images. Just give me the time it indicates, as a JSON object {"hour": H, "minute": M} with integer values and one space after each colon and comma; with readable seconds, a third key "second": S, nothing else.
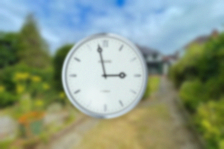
{"hour": 2, "minute": 58}
